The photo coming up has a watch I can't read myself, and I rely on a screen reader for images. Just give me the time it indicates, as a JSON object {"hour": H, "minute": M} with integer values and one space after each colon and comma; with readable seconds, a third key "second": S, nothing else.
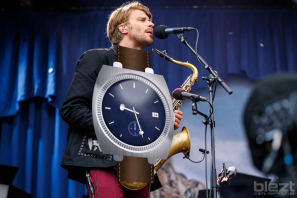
{"hour": 9, "minute": 27}
